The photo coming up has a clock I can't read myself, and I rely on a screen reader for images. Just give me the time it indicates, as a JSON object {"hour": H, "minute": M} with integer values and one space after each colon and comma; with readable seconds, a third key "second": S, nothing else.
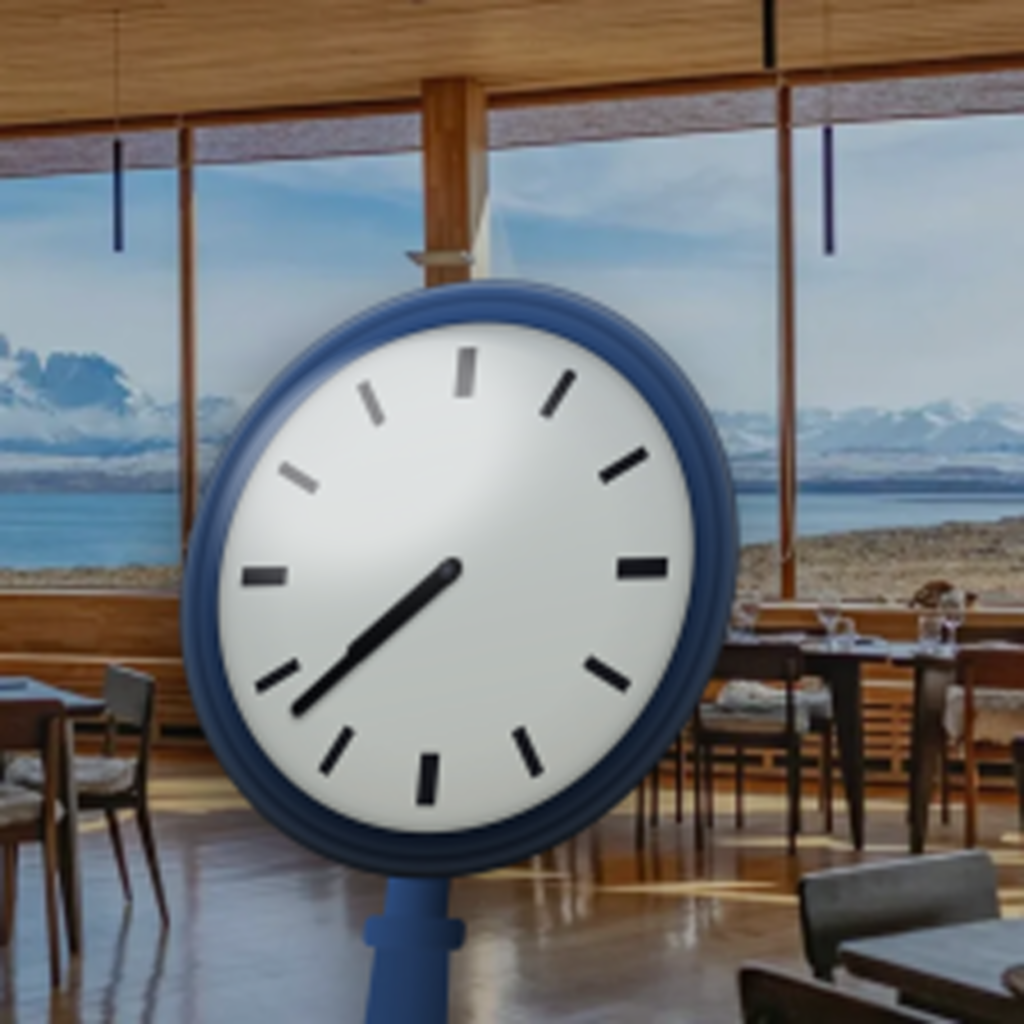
{"hour": 7, "minute": 38}
